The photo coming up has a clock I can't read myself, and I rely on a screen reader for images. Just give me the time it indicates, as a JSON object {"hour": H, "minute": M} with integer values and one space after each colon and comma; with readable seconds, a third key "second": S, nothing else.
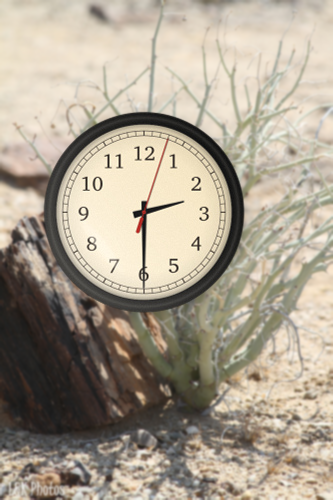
{"hour": 2, "minute": 30, "second": 3}
